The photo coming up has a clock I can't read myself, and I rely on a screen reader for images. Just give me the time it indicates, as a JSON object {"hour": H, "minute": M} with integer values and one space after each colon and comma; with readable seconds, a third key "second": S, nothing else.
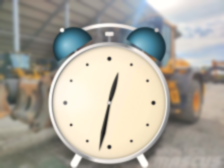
{"hour": 12, "minute": 32}
